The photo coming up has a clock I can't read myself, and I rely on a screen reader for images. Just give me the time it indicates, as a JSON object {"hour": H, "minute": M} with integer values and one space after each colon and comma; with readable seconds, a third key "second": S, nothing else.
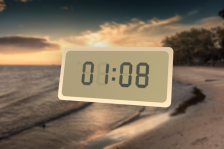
{"hour": 1, "minute": 8}
